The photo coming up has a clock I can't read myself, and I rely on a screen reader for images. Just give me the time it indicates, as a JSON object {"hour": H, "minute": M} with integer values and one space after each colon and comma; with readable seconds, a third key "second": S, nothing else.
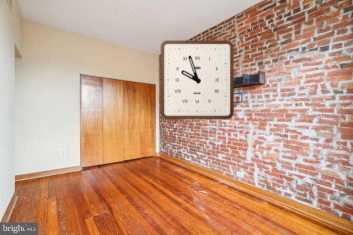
{"hour": 9, "minute": 57}
